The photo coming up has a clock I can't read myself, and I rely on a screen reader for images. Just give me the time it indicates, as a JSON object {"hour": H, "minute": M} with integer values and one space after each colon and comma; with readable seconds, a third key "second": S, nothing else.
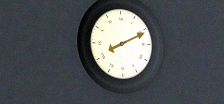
{"hour": 8, "minute": 11}
